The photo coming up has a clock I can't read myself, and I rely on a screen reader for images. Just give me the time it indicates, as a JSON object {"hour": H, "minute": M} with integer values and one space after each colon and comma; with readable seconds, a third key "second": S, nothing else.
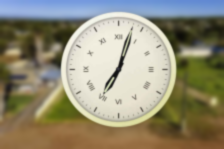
{"hour": 7, "minute": 3}
